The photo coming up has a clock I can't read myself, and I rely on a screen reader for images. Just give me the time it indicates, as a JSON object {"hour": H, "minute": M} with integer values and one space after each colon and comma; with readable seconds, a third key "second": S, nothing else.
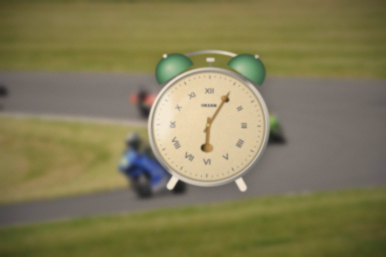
{"hour": 6, "minute": 5}
